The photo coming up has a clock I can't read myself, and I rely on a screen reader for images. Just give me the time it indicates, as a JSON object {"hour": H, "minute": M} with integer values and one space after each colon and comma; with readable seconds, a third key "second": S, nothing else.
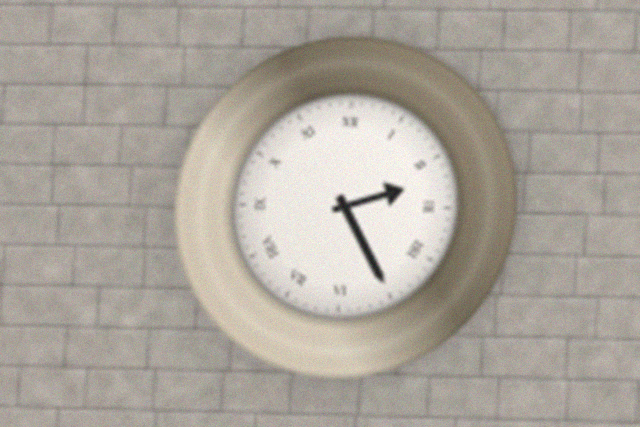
{"hour": 2, "minute": 25}
